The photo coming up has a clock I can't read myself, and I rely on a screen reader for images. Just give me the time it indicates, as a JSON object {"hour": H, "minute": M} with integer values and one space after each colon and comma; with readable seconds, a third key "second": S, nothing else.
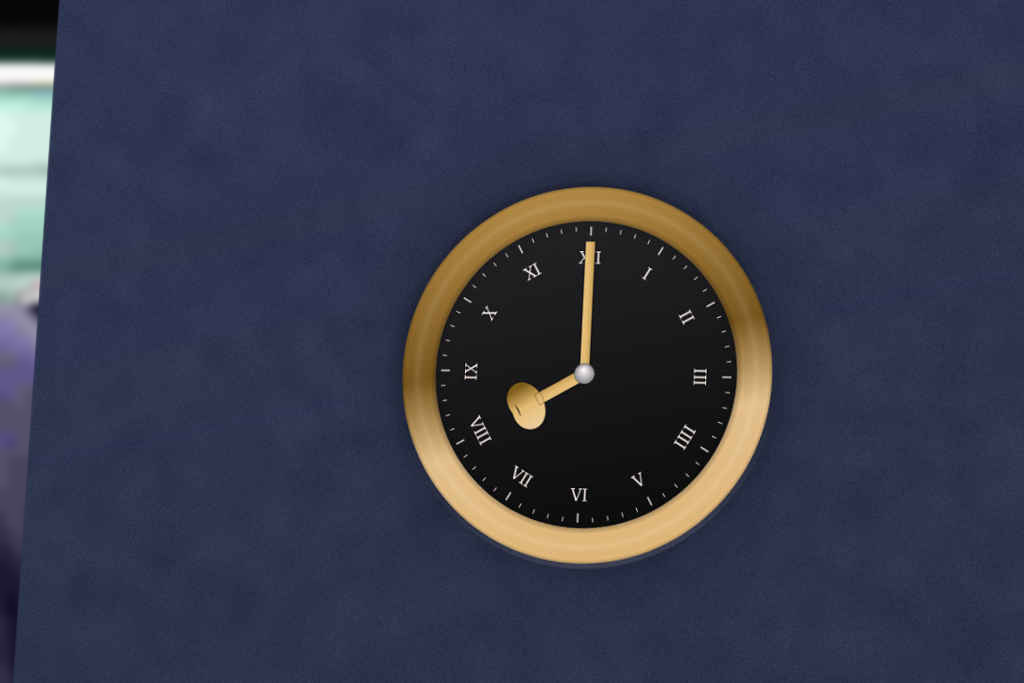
{"hour": 8, "minute": 0}
